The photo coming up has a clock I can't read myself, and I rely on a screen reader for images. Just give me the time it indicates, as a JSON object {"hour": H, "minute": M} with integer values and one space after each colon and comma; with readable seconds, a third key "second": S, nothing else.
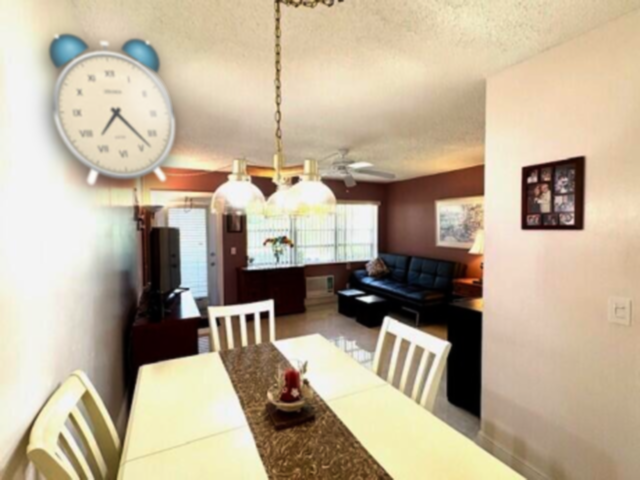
{"hour": 7, "minute": 23}
